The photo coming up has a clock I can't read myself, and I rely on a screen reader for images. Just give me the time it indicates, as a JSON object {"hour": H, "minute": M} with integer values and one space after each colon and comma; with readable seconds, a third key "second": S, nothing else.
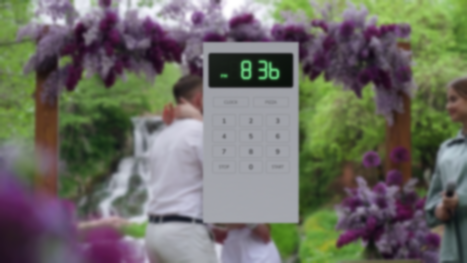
{"hour": 8, "minute": 36}
